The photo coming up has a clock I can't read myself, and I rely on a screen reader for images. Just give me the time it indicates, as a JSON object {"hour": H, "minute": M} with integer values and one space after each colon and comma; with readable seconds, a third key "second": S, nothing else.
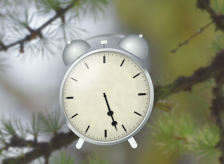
{"hour": 5, "minute": 27}
